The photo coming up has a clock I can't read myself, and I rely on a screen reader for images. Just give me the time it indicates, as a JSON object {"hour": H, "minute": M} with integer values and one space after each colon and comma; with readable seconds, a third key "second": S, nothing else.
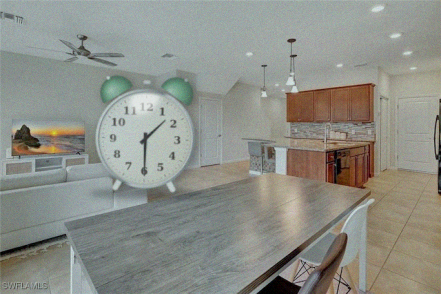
{"hour": 1, "minute": 30}
